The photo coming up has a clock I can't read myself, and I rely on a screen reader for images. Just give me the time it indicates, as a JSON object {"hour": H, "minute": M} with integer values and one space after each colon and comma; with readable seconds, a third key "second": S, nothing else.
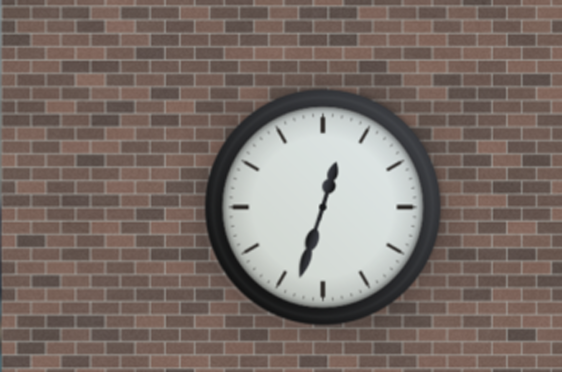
{"hour": 12, "minute": 33}
